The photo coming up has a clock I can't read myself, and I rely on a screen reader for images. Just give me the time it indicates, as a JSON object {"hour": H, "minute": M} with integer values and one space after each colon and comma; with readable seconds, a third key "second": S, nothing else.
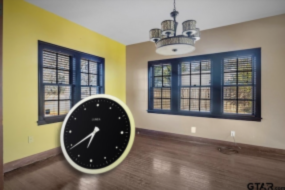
{"hour": 6, "minute": 39}
